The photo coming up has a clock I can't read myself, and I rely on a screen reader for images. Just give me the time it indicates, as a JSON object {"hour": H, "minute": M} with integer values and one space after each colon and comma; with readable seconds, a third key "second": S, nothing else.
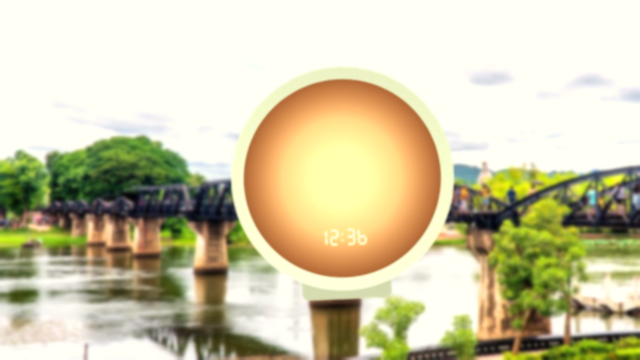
{"hour": 12, "minute": 36}
